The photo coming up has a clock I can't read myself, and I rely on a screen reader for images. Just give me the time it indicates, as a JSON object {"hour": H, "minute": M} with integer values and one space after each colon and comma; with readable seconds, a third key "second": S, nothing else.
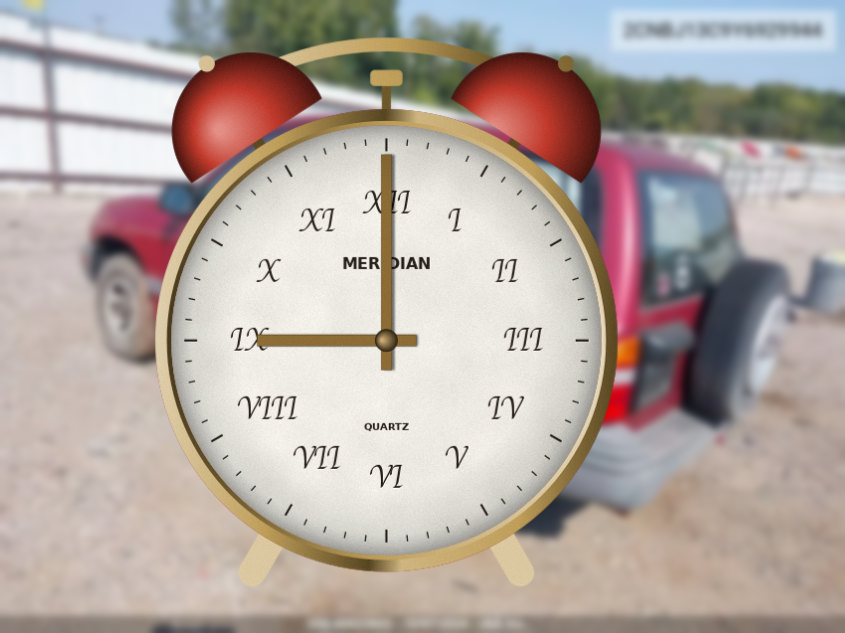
{"hour": 9, "minute": 0}
